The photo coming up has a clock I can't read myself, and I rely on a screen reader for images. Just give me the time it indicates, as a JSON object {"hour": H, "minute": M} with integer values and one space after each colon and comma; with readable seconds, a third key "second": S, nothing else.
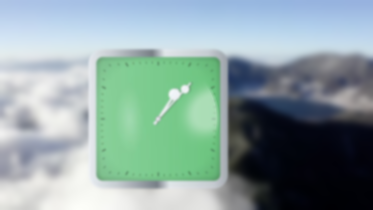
{"hour": 1, "minute": 7}
